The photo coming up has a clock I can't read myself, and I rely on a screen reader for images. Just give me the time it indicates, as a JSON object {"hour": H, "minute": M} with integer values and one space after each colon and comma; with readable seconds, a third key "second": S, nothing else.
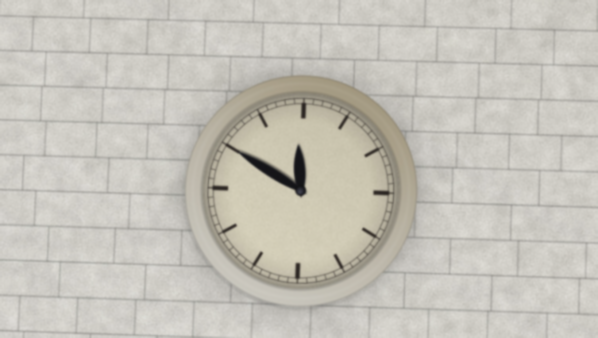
{"hour": 11, "minute": 50}
